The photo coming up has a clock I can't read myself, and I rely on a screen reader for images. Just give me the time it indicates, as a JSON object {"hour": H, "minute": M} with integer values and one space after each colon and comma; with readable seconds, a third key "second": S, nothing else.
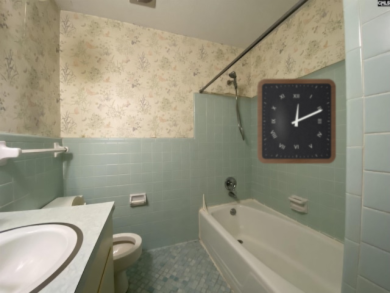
{"hour": 12, "minute": 11}
